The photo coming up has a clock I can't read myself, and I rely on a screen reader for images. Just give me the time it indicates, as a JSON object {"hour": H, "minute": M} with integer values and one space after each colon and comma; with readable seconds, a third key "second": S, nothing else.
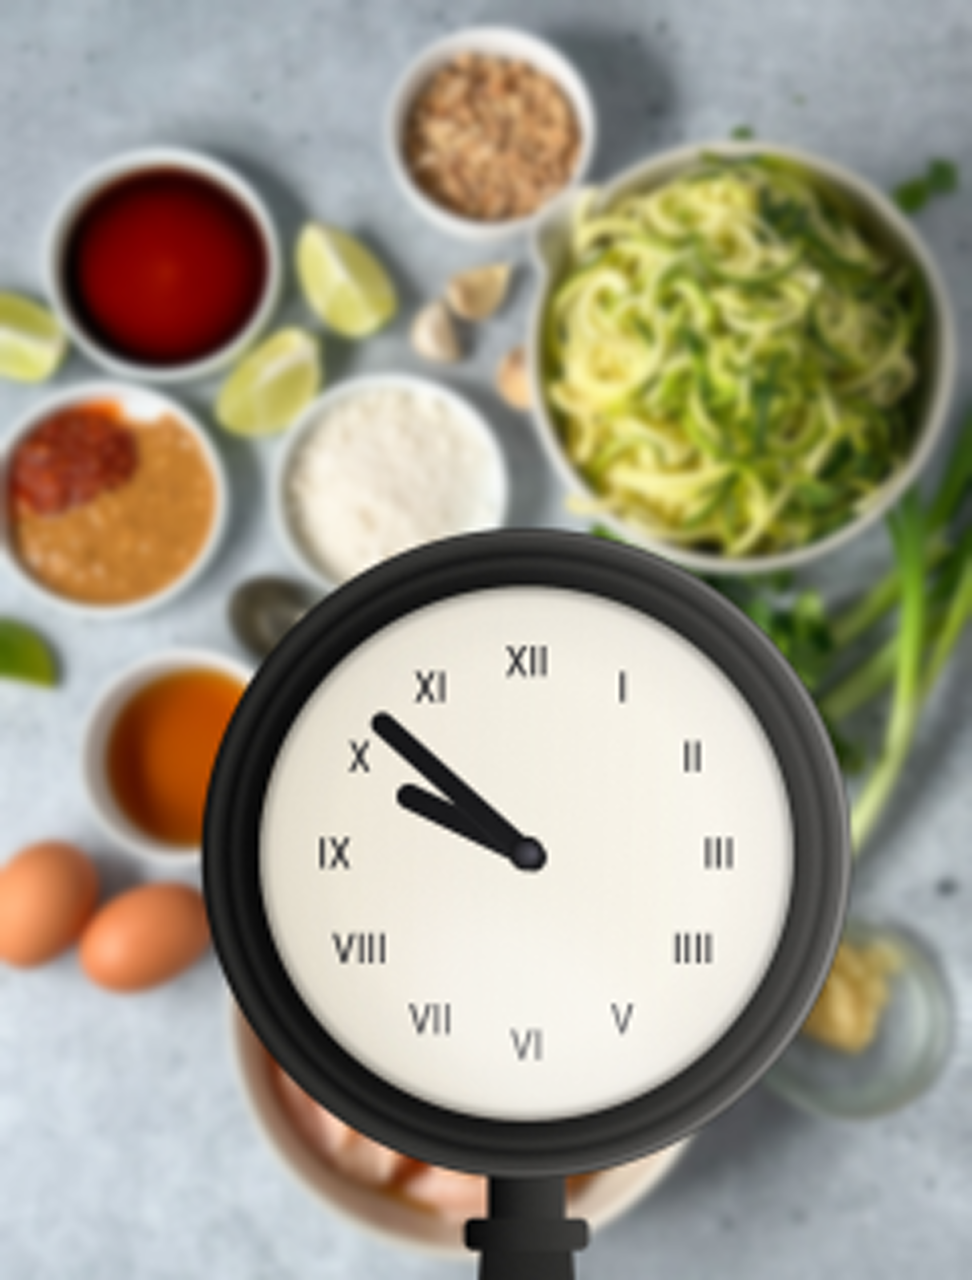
{"hour": 9, "minute": 52}
